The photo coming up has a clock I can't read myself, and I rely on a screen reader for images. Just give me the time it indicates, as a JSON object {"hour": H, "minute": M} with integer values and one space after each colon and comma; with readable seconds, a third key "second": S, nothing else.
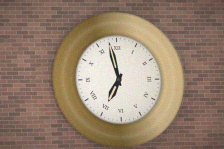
{"hour": 6, "minute": 58}
